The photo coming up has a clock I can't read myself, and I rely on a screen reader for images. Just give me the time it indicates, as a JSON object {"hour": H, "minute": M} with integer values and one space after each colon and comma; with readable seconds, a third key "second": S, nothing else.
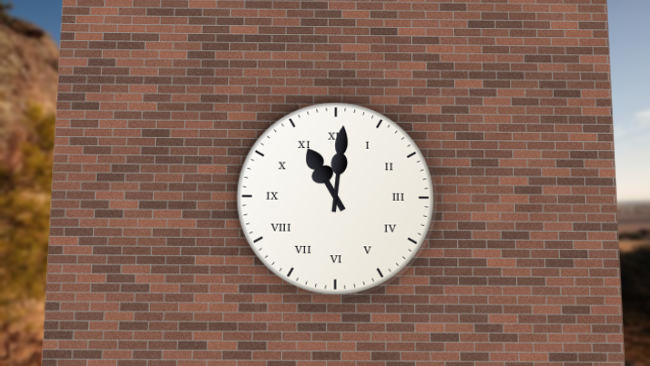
{"hour": 11, "minute": 1}
